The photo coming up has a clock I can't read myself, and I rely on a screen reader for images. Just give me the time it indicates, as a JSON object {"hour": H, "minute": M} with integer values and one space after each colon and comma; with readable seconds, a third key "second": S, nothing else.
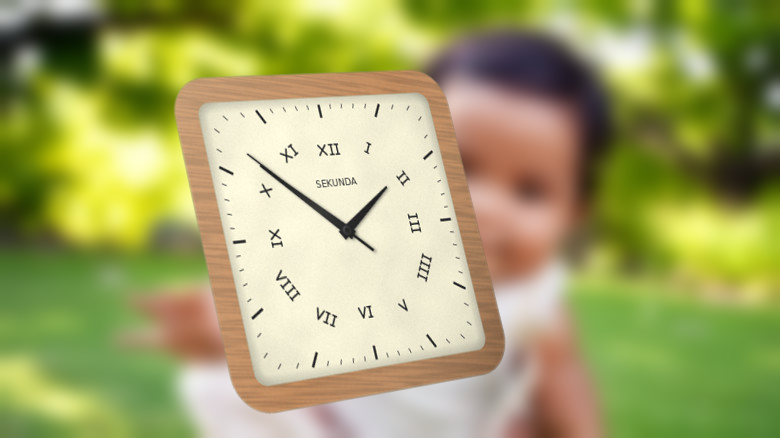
{"hour": 1, "minute": 51, "second": 52}
